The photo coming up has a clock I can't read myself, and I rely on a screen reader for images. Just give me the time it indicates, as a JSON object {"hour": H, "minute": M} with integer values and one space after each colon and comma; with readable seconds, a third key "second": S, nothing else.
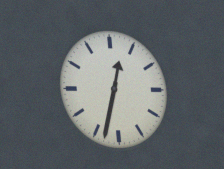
{"hour": 12, "minute": 33}
